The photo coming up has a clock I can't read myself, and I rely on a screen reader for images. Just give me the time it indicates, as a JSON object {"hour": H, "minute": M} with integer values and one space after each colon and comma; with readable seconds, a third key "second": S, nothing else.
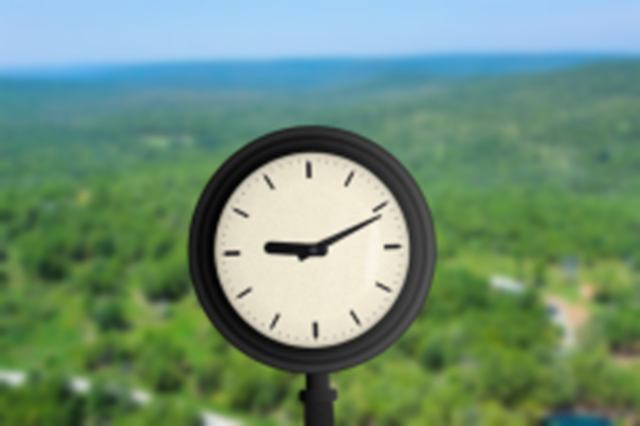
{"hour": 9, "minute": 11}
